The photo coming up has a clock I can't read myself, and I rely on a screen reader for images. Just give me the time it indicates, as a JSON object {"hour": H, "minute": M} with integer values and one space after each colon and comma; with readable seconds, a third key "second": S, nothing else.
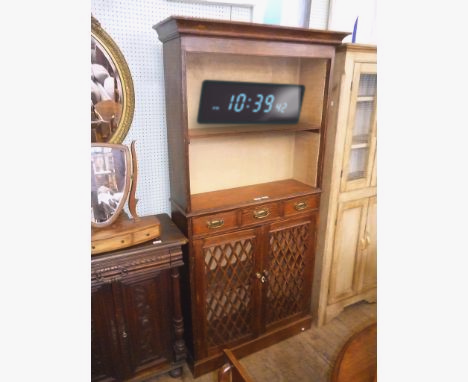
{"hour": 10, "minute": 39}
